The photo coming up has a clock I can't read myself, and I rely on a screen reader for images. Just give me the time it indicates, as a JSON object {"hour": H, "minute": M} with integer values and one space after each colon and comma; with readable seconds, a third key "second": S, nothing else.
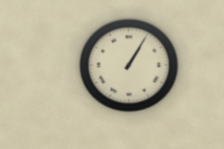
{"hour": 1, "minute": 5}
